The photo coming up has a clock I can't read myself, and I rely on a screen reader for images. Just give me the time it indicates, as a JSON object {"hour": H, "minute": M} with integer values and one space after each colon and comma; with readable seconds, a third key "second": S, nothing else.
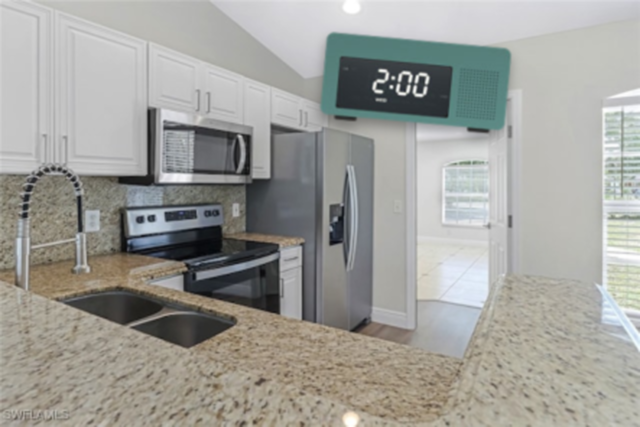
{"hour": 2, "minute": 0}
